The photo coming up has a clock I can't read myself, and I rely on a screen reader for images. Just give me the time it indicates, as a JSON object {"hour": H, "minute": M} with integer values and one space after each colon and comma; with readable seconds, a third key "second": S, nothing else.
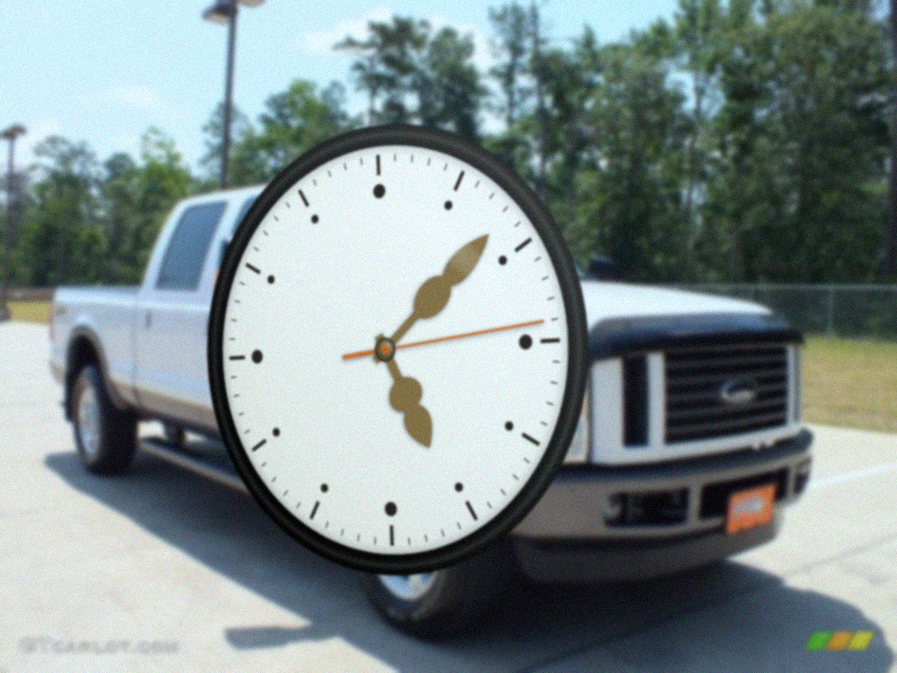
{"hour": 5, "minute": 8, "second": 14}
